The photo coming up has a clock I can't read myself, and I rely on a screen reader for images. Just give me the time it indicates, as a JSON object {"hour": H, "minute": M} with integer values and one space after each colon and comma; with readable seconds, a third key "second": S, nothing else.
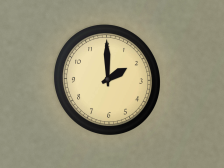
{"hour": 2, "minute": 0}
